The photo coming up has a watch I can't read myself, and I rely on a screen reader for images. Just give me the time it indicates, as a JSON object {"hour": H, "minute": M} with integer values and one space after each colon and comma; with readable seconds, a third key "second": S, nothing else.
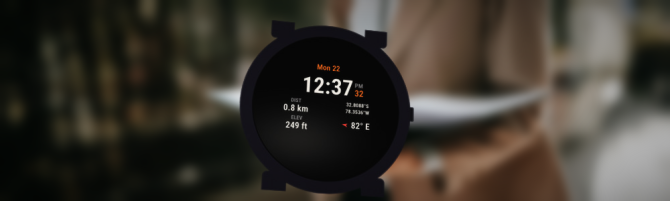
{"hour": 12, "minute": 37, "second": 32}
